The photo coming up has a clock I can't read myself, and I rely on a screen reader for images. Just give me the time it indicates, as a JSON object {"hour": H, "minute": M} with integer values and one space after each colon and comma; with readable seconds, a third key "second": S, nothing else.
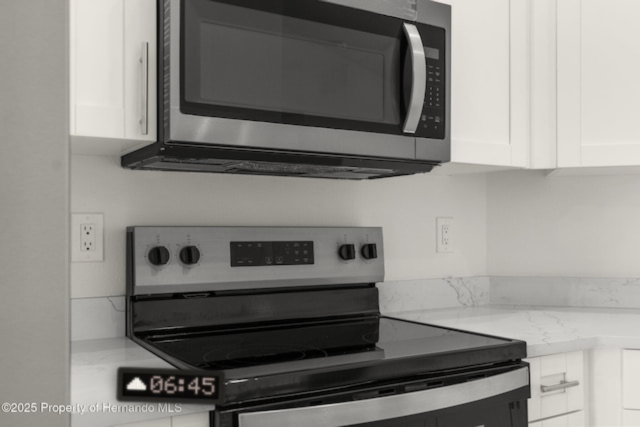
{"hour": 6, "minute": 45}
